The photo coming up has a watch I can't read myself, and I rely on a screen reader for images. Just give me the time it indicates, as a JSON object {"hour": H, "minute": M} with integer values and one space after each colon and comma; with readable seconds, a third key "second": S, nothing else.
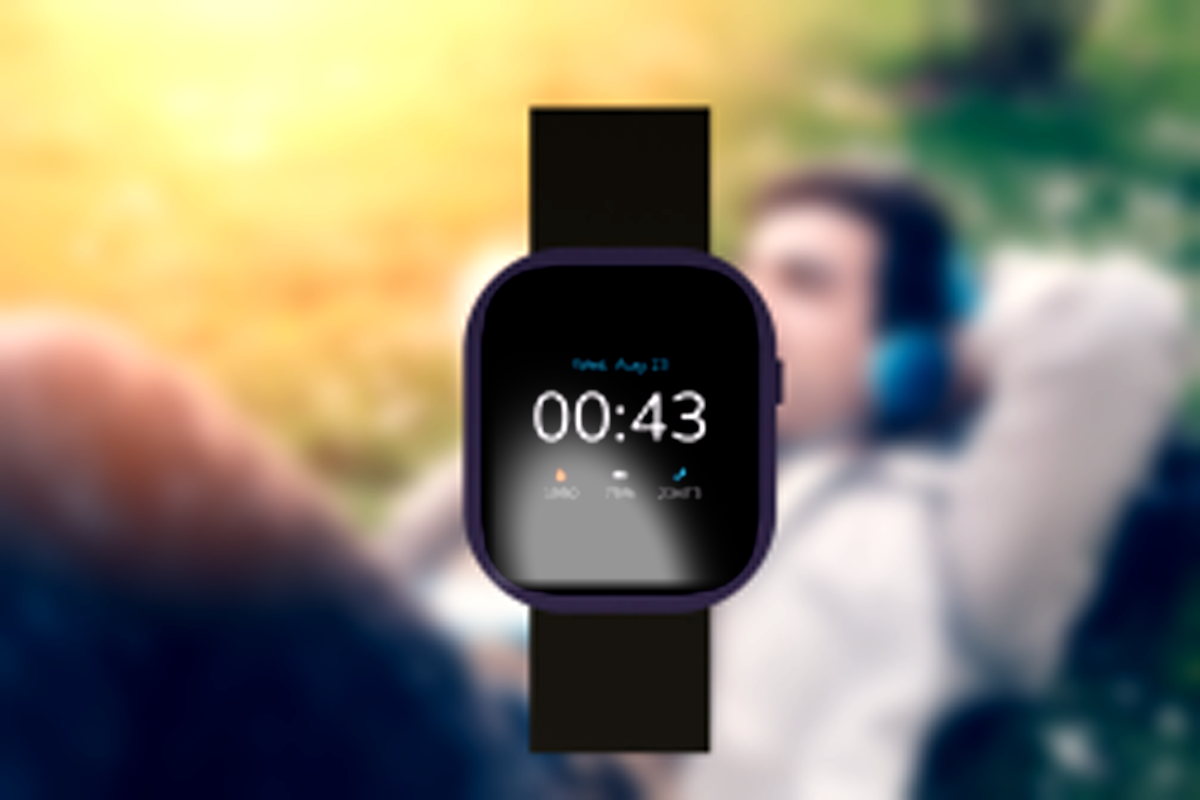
{"hour": 0, "minute": 43}
